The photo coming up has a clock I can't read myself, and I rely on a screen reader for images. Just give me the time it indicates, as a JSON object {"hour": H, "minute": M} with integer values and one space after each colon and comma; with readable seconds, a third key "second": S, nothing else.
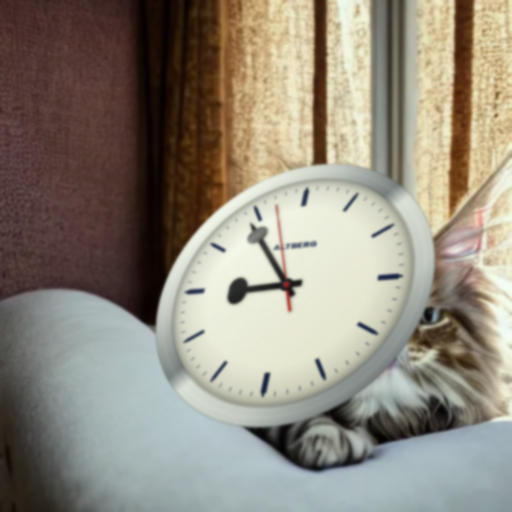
{"hour": 8, "minute": 53, "second": 57}
